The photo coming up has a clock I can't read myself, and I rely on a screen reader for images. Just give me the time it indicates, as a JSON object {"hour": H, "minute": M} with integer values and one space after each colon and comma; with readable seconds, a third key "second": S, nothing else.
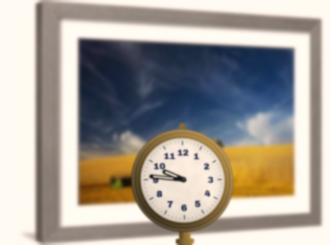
{"hour": 9, "minute": 46}
